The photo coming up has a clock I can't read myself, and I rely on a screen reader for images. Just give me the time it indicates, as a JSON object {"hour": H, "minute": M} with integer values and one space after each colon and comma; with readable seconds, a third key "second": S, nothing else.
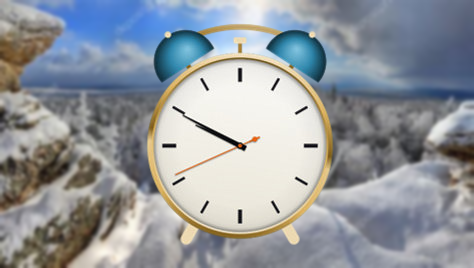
{"hour": 9, "minute": 49, "second": 41}
